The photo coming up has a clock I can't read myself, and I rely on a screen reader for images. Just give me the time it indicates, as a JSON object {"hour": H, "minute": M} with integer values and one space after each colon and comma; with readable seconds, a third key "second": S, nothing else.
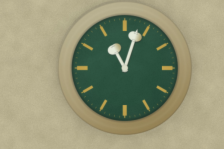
{"hour": 11, "minute": 3}
